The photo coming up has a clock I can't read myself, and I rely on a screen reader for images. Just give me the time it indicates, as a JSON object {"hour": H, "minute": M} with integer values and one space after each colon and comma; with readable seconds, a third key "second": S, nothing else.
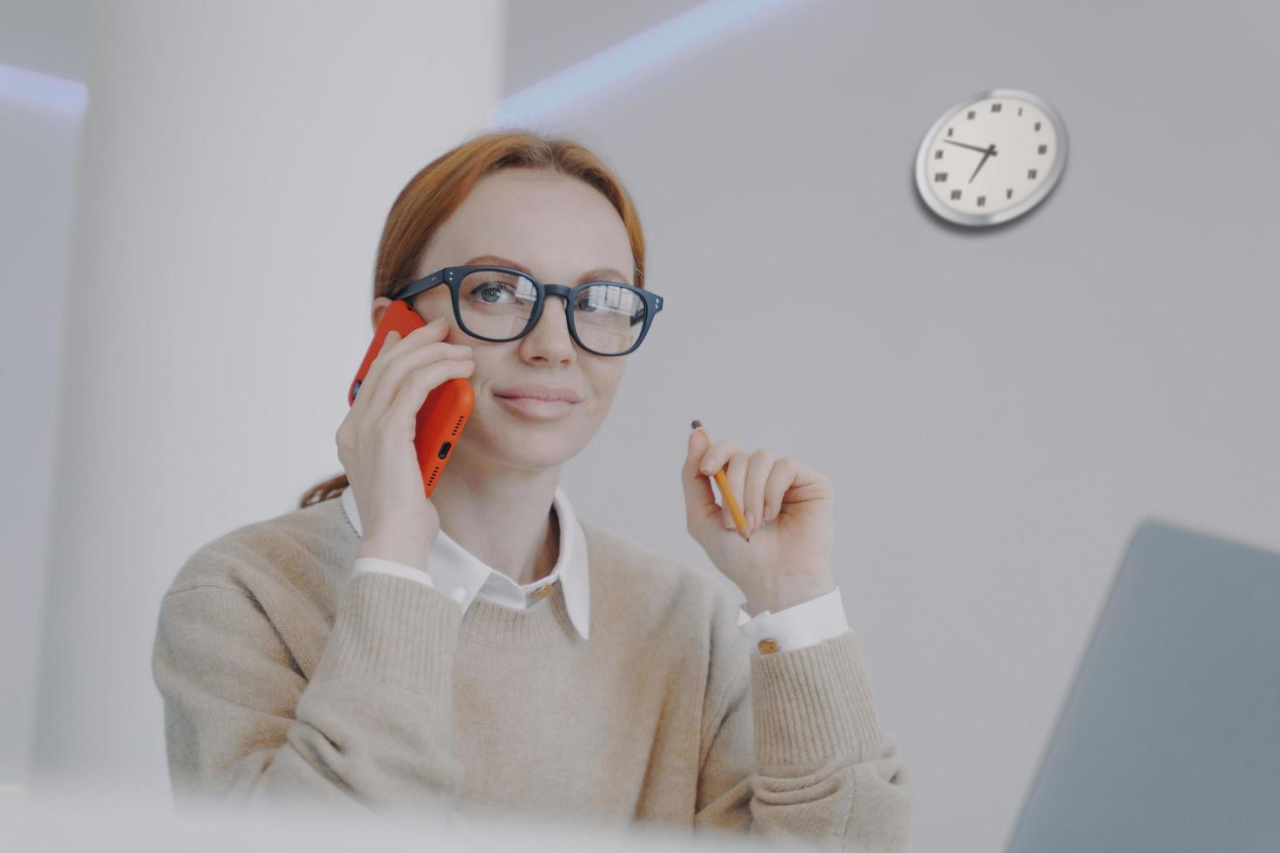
{"hour": 6, "minute": 48}
